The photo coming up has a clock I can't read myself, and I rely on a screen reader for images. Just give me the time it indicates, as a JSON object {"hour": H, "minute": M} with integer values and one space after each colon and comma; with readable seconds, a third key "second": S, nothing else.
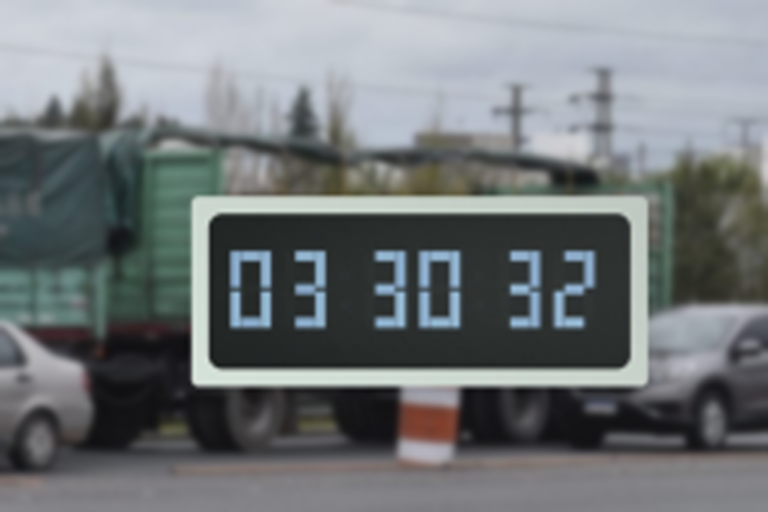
{"hour": 3, "minute": 30, "second": 32}
